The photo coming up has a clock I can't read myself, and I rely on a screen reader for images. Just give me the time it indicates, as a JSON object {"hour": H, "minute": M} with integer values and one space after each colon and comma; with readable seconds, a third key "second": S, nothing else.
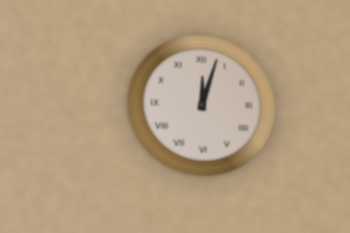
{"hour": 12, "minute": 3}
